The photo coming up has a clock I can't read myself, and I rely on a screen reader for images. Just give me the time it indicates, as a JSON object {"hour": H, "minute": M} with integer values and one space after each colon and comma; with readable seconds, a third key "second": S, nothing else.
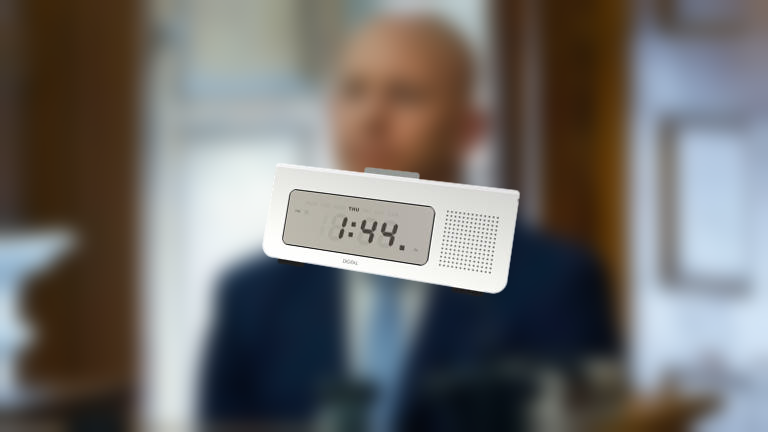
{"hour": 1, "minute": 44}
